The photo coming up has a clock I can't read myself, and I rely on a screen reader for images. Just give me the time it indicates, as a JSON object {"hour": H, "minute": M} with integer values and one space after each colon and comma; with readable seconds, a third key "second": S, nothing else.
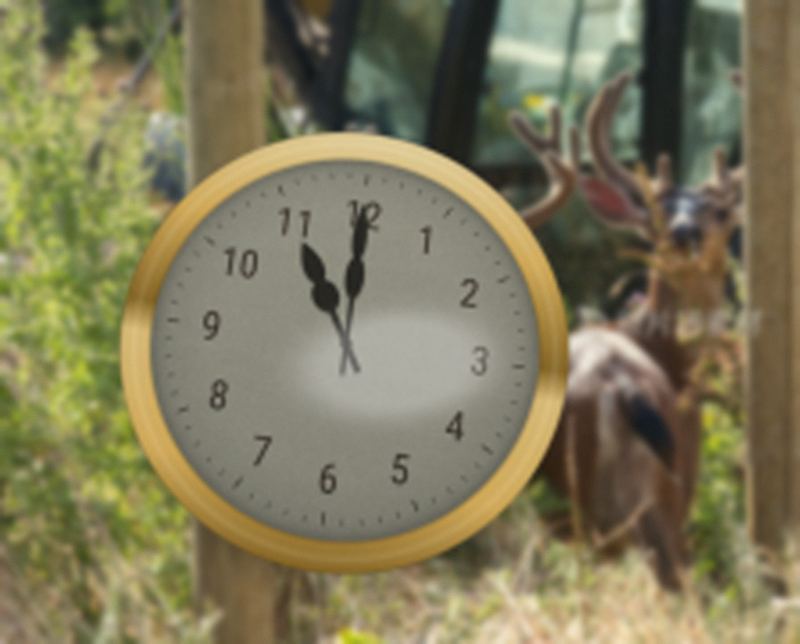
{"hour": 11, "minute": 0}
